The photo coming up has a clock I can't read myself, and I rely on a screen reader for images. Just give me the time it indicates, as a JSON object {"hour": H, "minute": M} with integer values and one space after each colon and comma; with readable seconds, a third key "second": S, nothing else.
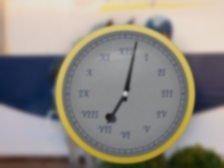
{"hour": 7, "minute": 2}
